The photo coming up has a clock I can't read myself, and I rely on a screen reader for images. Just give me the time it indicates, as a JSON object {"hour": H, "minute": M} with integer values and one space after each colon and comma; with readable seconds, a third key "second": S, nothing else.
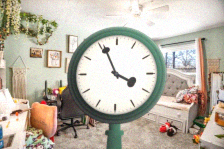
{"hour": 3, "minute": 56}
